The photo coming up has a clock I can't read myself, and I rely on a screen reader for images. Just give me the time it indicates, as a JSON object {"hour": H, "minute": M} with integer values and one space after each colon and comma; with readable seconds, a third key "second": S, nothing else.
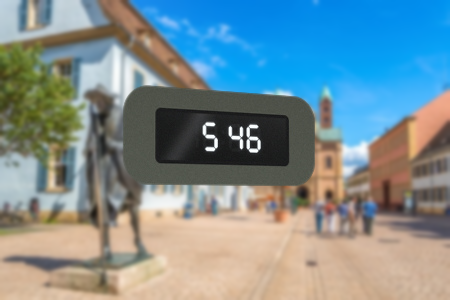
{"hour": 5, "minute": 46}
